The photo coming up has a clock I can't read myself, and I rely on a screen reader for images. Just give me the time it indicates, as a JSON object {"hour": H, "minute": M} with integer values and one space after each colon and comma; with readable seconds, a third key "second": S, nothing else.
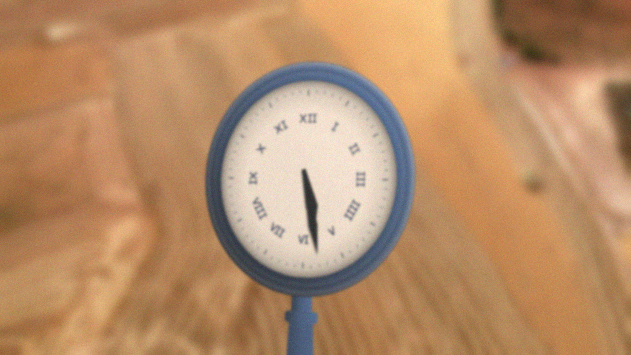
{"hour": 5, "minute": 28}
